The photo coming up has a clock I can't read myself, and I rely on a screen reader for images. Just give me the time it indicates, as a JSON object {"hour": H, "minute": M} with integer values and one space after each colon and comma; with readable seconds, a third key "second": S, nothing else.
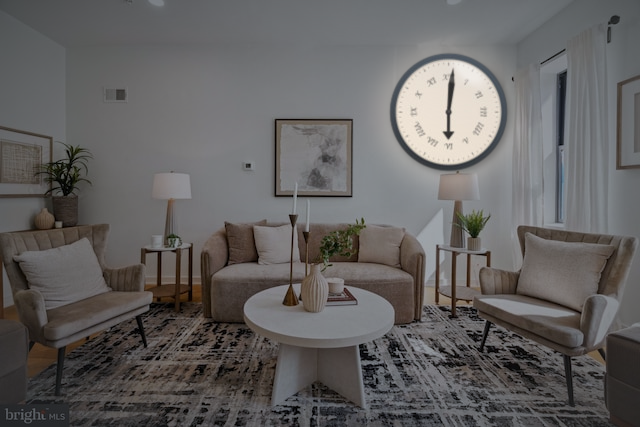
{"hour": 6, "minute": 1}
